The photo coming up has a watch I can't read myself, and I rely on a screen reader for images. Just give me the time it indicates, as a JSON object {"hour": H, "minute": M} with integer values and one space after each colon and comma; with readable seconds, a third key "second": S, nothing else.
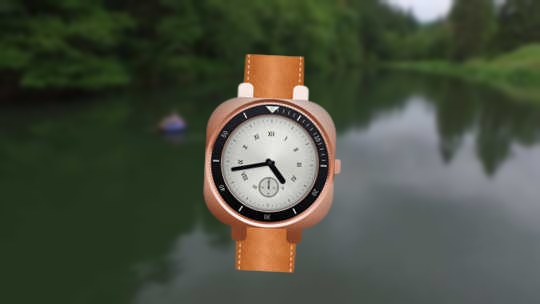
{"hour": 4, "minute": 43}
